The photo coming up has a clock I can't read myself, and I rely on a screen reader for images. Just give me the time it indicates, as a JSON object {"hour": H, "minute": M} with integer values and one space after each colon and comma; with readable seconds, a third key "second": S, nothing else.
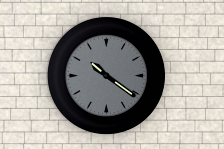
{"hour": 10, "minute": 21}
